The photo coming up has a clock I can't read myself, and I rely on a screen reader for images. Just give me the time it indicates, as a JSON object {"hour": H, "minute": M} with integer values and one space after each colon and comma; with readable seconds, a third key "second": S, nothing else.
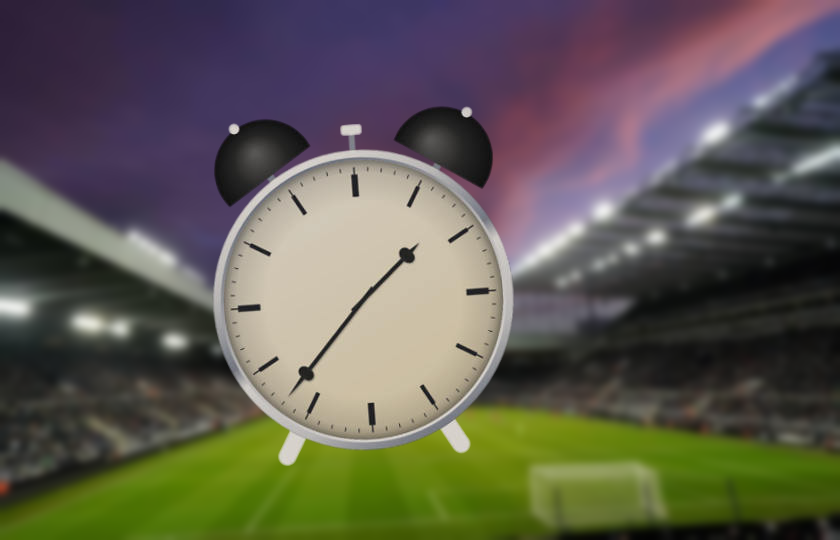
{"hour": 1, "minute": 37}
